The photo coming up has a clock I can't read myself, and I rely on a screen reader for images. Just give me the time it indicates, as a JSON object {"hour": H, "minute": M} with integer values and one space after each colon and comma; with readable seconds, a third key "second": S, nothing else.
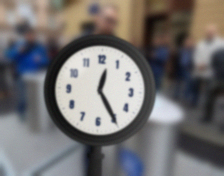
{"hour": 12, "minute": 25}
